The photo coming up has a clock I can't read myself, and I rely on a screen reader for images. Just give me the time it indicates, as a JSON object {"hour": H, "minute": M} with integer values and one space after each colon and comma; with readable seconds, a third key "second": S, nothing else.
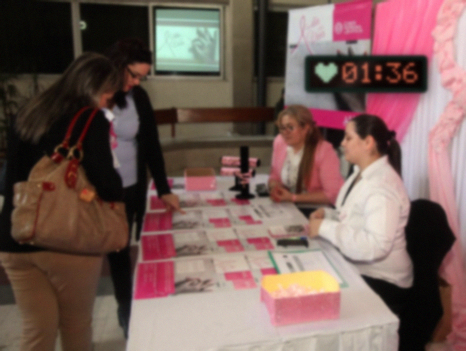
{"hour": 1, "minute": 36}
